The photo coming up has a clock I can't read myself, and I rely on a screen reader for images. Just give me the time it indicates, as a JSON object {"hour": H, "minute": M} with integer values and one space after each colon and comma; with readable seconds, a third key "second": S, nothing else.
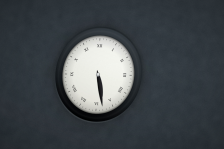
{"hour": 5, "minute": 28}
